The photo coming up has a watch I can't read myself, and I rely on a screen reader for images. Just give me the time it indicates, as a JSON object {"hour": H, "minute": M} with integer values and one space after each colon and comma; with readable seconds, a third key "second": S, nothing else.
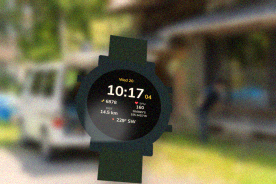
{"hour": 10, "minute": 17}
